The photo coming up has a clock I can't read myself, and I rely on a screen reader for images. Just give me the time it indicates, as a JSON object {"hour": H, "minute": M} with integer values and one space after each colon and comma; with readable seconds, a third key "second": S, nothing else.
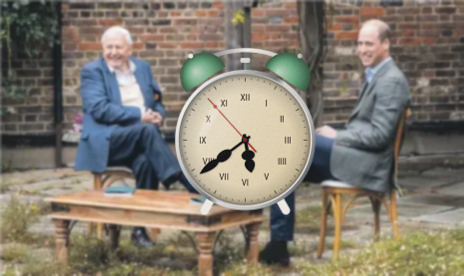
{"hour": 5, "minute": 38, "second": 53}
